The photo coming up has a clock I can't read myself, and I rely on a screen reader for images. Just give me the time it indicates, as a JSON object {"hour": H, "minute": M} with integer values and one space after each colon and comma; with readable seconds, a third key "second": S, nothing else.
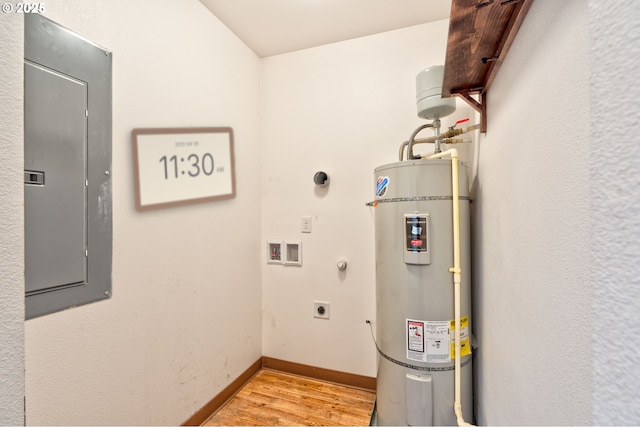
{"hour": 11, "minute": 30}
